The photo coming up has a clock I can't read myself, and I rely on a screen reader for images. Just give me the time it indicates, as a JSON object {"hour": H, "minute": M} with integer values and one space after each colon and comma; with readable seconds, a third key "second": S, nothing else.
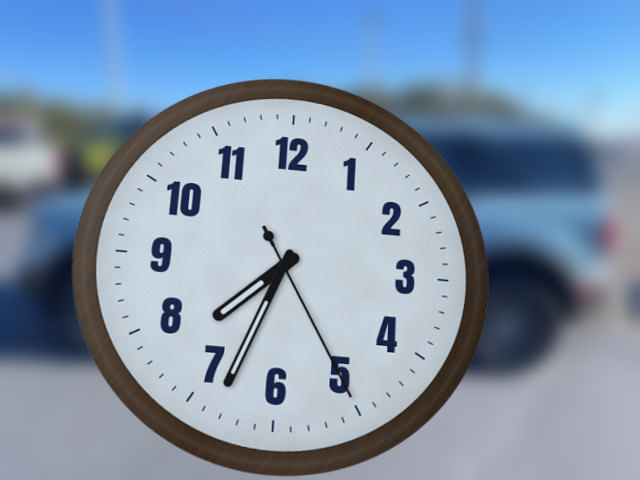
{"hour": 7, "minute": 33, "second": 25}
